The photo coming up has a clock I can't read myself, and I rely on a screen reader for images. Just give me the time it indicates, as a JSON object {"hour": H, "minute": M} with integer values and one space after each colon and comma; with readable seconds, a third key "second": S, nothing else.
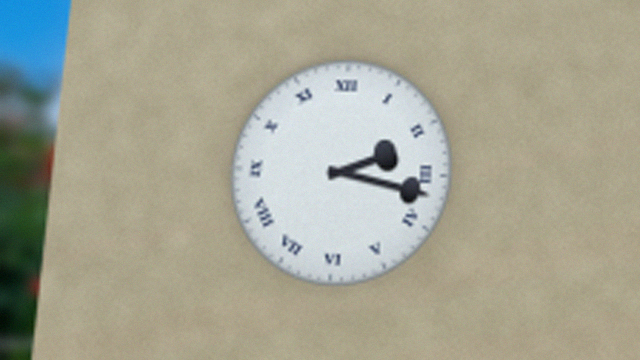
{"hour": 2, "minute": 17}
